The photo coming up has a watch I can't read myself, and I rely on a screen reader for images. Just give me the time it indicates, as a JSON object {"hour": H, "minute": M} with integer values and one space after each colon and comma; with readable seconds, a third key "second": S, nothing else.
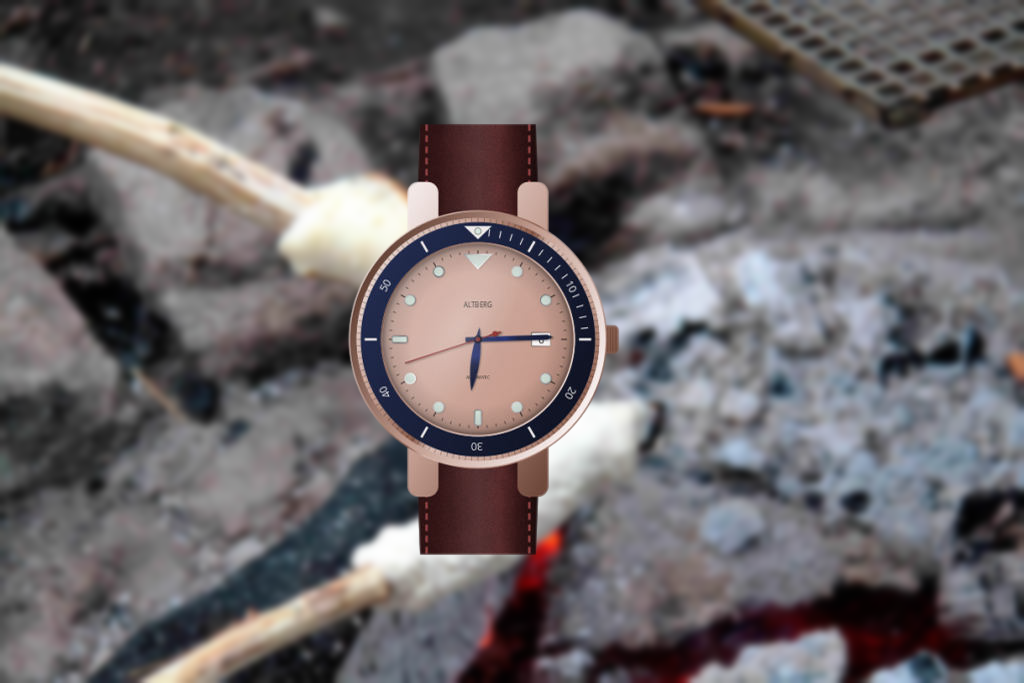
{"hour": 6, "minute": 14, "second": 42}
